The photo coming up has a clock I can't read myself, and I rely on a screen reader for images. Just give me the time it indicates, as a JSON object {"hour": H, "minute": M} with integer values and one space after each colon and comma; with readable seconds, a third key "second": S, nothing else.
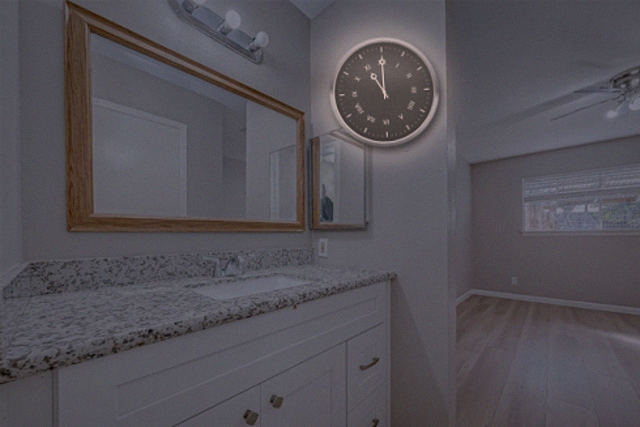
{"hour": 11, "minute": 0}
